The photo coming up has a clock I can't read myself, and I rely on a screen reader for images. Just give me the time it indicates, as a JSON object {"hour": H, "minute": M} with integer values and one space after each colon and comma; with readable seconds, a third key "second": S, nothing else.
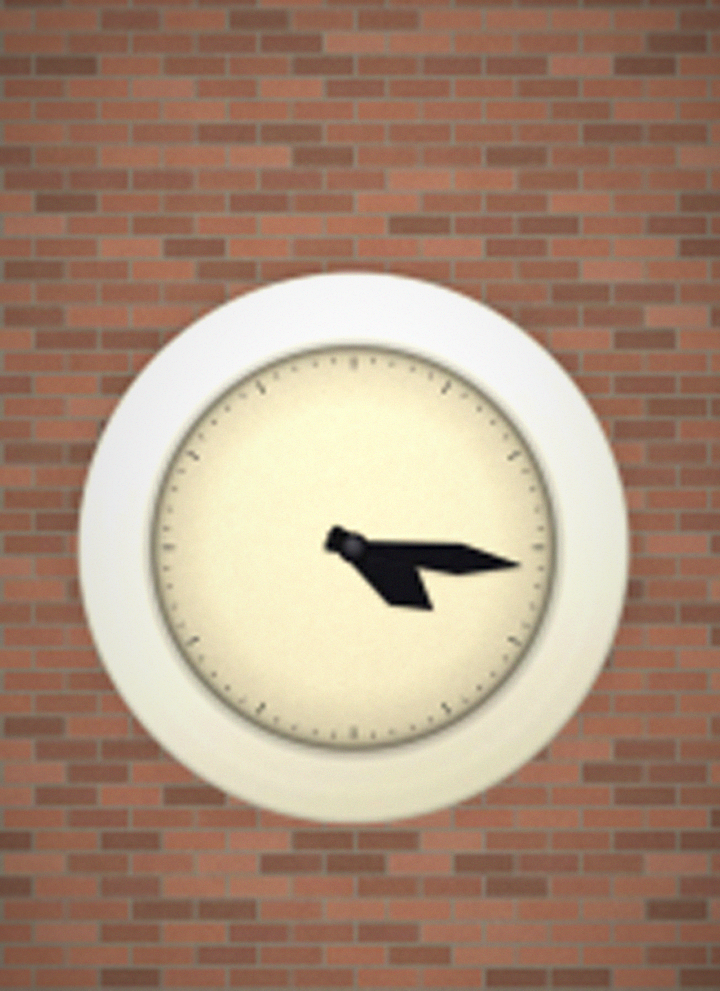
{"hour": 4, "minute": 16}
